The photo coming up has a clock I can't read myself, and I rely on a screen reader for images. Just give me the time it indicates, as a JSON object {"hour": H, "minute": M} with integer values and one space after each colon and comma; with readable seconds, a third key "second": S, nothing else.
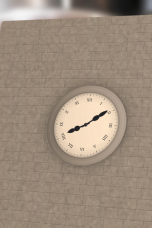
{"hour": 8, "minute": 9}
